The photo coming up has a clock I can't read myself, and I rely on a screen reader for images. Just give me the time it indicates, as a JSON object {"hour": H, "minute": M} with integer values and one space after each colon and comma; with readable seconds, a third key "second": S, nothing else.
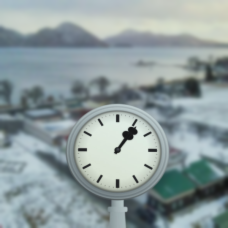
{"hour": 1, "minute": 6}
